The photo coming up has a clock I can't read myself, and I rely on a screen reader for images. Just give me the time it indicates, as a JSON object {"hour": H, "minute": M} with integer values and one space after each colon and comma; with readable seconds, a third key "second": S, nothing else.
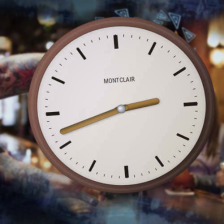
{"hour": 2, "minute": 42}
